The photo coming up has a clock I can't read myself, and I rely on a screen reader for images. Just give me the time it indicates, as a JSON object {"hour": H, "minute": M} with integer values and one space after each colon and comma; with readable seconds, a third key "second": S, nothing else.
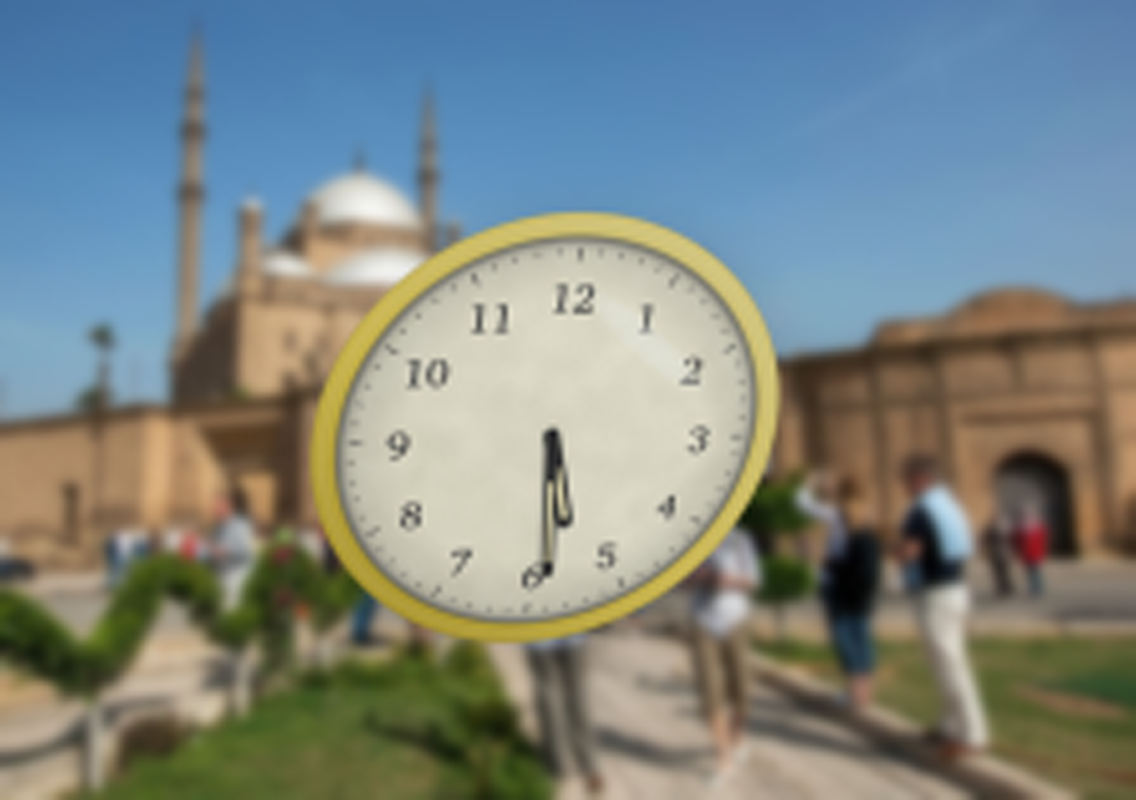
{"hour": 5, "minute": 29}
